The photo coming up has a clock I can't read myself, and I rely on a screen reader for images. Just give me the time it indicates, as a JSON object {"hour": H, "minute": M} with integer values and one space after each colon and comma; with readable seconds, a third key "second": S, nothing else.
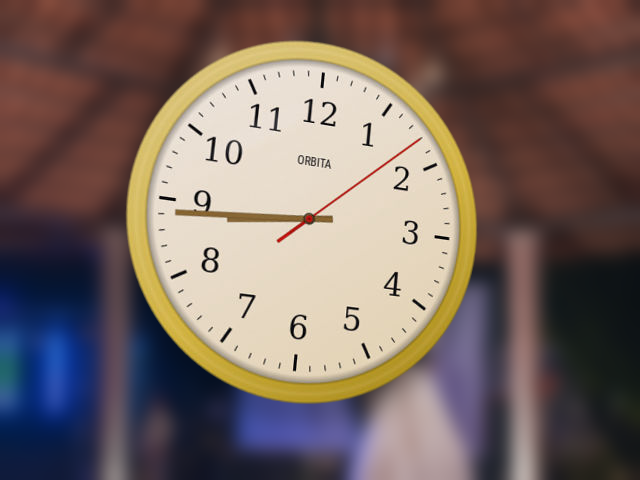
{"hour": 8, "minute": 44, "second": 8}
